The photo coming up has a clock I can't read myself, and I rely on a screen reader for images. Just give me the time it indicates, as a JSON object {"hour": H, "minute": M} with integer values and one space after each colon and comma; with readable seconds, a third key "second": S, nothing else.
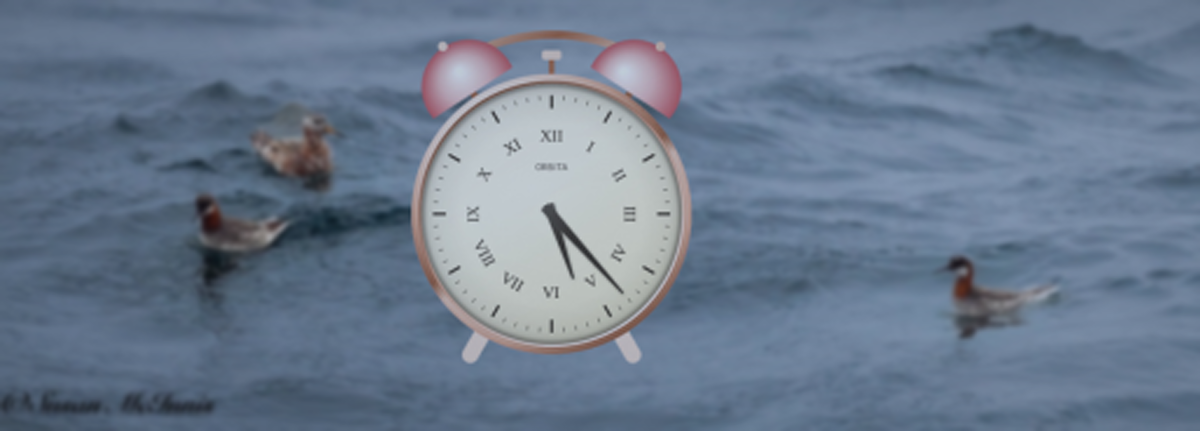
{"hour": 5, "minute": 23}
